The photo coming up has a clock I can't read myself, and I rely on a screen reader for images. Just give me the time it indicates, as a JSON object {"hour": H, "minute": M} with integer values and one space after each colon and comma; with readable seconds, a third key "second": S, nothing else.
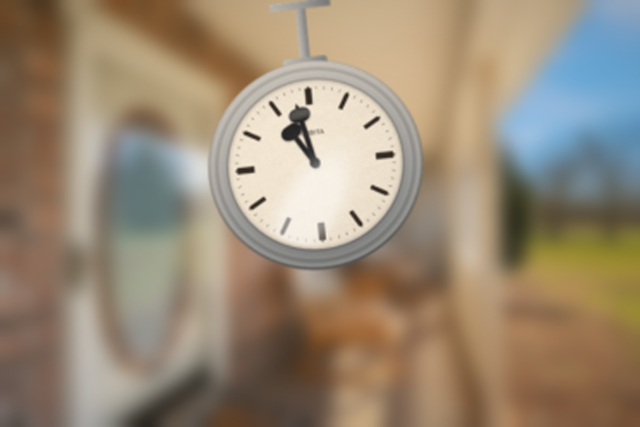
{"hour": 10, "minute": 58}
